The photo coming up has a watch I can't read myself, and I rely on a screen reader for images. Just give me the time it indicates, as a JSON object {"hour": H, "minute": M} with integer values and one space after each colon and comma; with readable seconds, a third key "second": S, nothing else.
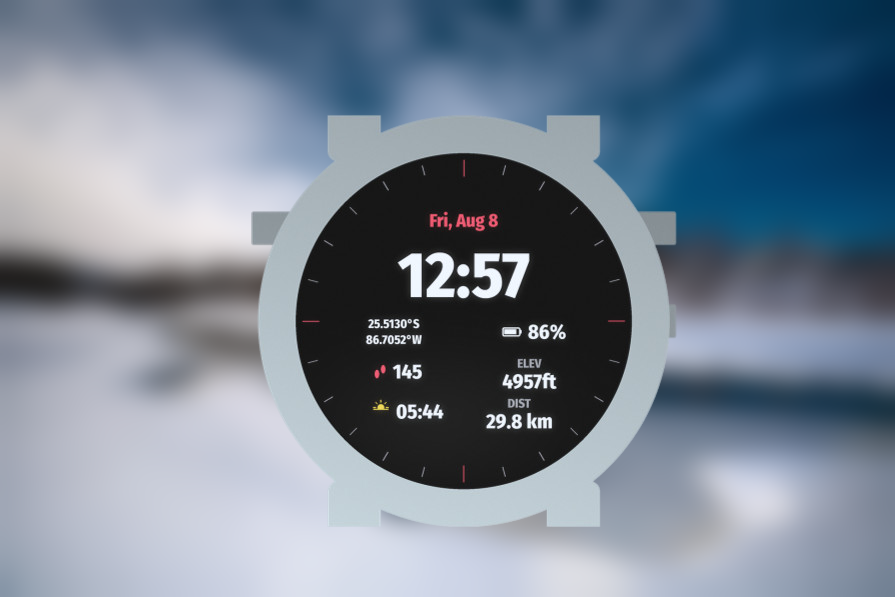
{"hour": 12, "minute": 57}
